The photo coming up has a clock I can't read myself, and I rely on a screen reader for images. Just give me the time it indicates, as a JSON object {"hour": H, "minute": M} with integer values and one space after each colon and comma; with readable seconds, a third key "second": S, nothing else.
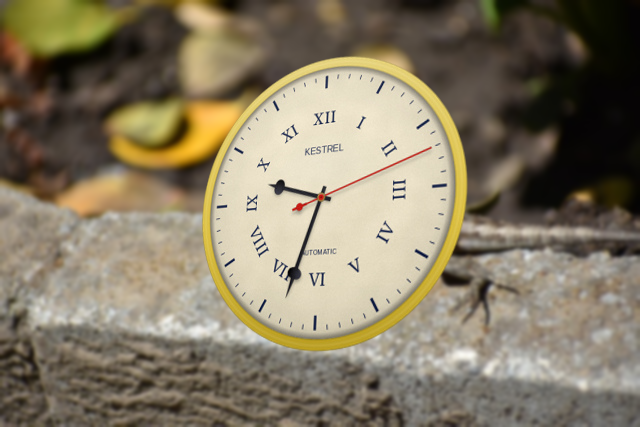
{"hour": 9, "minute": 33, "second": 12}
